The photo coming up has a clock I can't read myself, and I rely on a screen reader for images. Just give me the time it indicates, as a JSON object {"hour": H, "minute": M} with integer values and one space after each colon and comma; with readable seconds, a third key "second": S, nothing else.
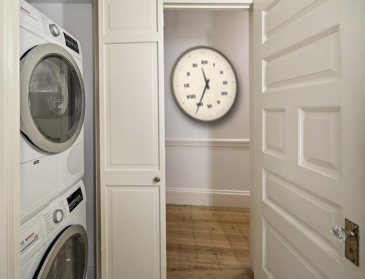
{"hour": 11, "minute": 35}
